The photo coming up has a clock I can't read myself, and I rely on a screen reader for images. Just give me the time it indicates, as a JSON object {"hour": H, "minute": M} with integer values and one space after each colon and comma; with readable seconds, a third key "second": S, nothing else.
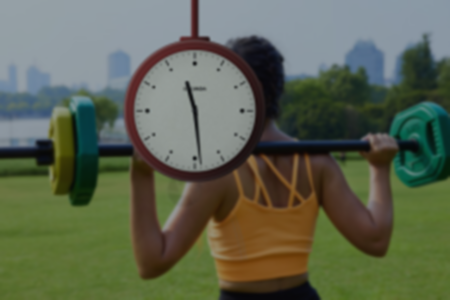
{"hour": 11, "minute": 29}
